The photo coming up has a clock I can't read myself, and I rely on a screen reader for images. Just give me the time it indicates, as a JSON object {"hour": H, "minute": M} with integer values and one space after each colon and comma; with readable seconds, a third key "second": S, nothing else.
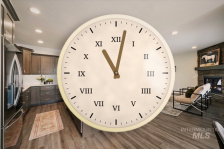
{"hour": 11, "minute": 2}
